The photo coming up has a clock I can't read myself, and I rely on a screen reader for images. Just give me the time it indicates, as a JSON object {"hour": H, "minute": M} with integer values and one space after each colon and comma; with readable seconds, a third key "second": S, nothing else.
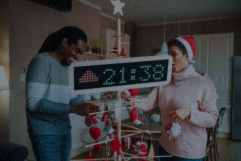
{"hour": 21, "minute": 38}
